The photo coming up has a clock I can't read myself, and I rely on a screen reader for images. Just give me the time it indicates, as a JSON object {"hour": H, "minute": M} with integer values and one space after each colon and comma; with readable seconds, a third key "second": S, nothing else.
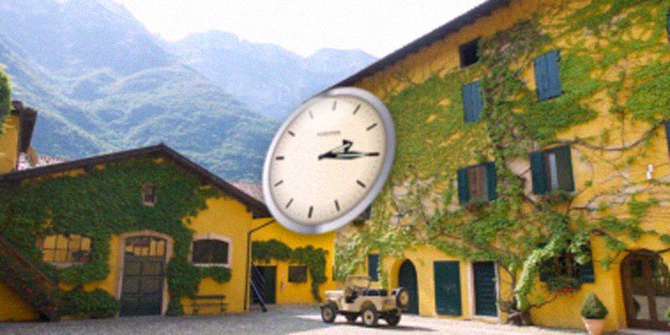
{"hour": 2, "minute": 15}
